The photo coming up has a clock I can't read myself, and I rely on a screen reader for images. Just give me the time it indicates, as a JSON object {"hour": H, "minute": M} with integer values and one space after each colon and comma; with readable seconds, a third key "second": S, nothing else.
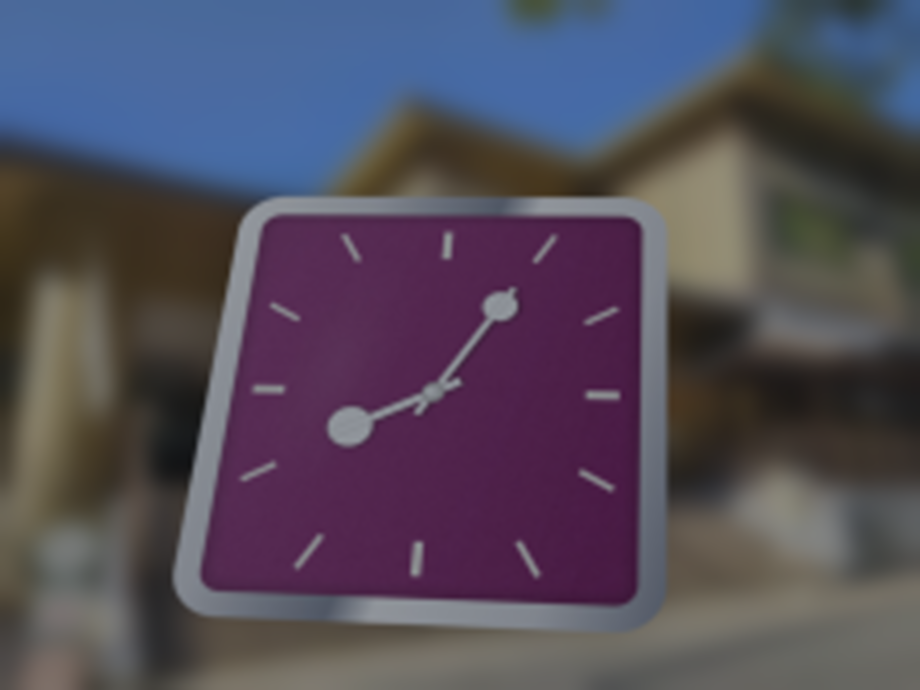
{"hour": 8, "minute": 5}
